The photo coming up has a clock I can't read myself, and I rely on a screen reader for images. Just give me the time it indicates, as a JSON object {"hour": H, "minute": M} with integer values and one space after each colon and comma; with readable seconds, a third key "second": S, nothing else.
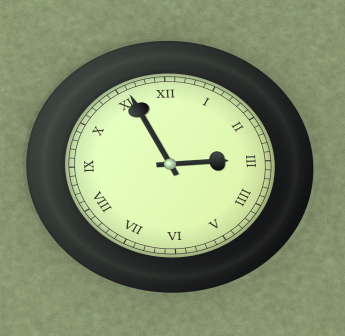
{"hour": 2, "minute": 56}
